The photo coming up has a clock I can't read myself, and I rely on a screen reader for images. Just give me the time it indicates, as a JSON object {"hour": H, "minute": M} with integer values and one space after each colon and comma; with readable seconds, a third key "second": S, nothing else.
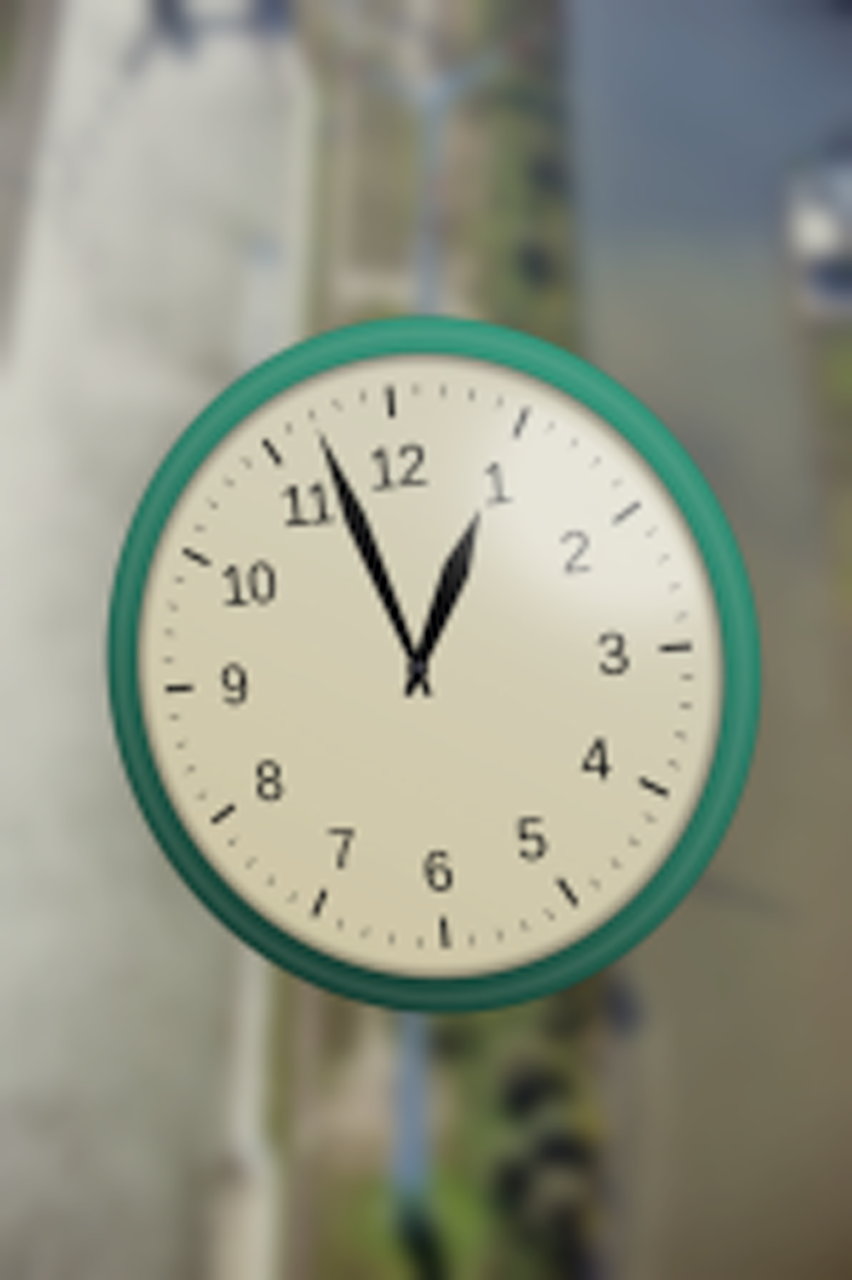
{"hour": 12, "minute": 57}
